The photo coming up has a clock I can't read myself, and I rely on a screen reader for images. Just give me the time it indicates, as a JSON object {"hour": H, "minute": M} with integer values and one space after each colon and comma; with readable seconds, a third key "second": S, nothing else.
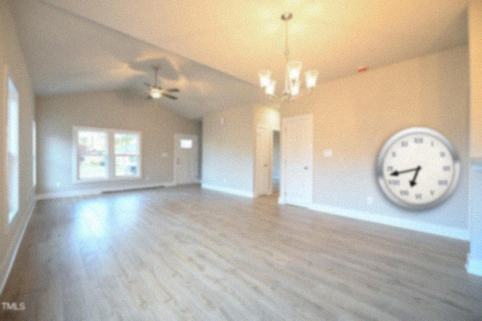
{"hour": 6, "minute": 43}
